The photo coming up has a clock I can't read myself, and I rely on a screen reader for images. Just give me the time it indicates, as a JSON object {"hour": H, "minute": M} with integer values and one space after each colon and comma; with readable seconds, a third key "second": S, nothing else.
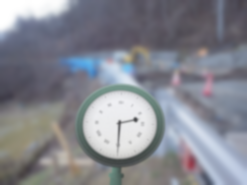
{"hour": 2, "minute": 30}
